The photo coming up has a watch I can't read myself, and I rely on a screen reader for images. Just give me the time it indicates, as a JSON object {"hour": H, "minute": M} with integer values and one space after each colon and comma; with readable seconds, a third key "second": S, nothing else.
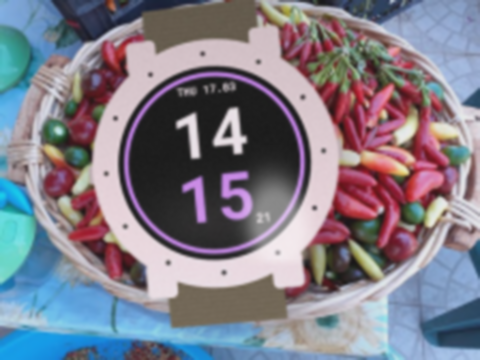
{"hour": 14, "minute": 15}
